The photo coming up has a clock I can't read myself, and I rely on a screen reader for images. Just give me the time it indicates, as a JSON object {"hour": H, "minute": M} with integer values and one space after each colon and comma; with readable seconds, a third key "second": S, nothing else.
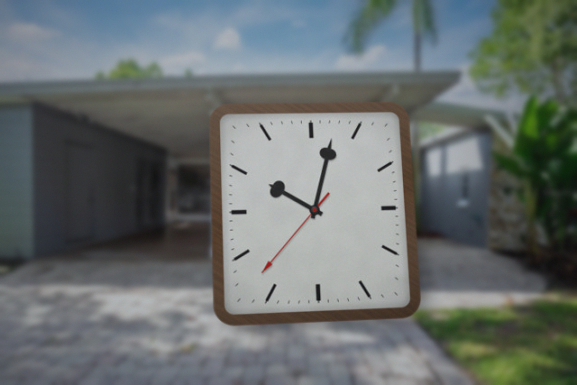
{"hour": 10, "minute": 2, "second": 37}
